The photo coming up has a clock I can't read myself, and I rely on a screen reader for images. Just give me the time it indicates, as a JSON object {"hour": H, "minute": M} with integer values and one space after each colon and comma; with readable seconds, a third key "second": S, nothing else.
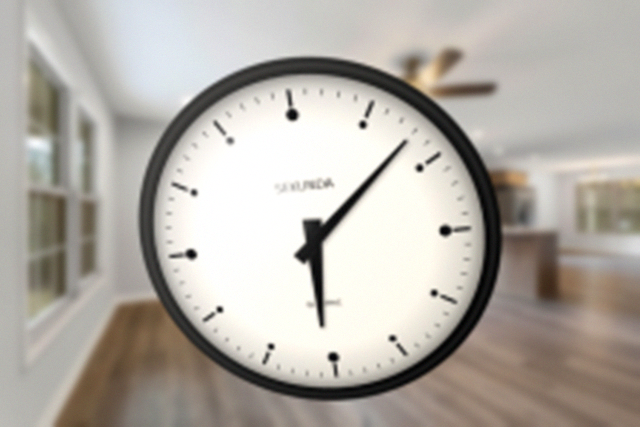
{"hour": 6, "minute": 8}
